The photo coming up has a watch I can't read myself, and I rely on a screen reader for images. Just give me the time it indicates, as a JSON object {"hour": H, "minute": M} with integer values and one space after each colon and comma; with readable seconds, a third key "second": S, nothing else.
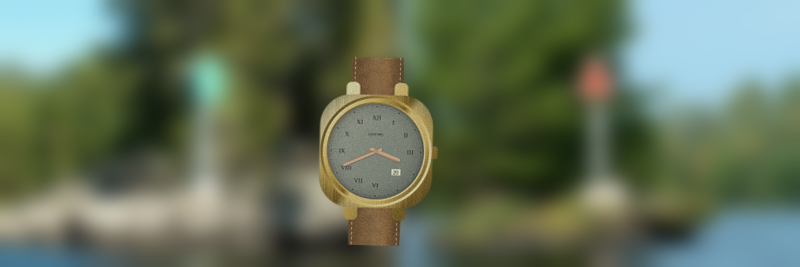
{"hour": 3, "minute": 41}
